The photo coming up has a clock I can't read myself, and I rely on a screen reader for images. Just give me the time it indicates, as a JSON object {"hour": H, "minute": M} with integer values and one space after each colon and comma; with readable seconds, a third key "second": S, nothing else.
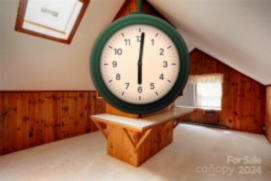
{"hour": 6, "minute": 1}
